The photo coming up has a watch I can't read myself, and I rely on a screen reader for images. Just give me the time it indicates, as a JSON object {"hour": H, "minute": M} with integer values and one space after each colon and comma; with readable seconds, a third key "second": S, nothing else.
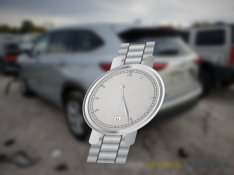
{"hour": 11, "minute": 26}
